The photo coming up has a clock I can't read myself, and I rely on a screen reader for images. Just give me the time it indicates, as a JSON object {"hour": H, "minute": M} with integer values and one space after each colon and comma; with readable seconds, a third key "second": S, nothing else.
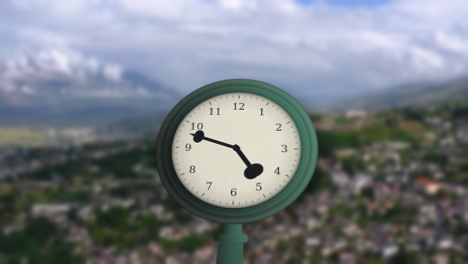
{"hour": 4, "minute": 48}
